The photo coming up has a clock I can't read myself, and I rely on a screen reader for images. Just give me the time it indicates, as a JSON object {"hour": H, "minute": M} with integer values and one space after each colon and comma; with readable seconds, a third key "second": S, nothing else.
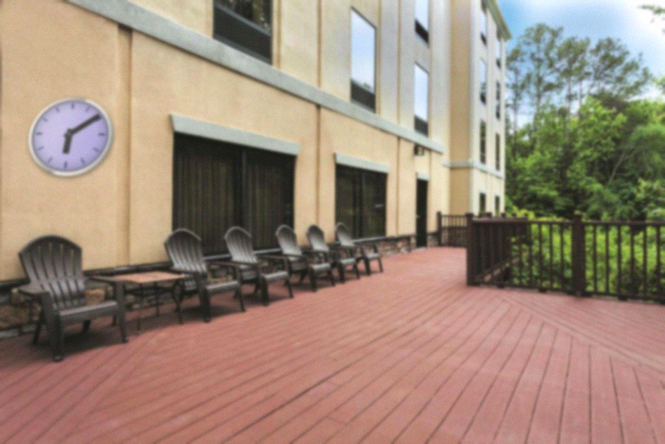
{"hour": 6, "minute": 9}
